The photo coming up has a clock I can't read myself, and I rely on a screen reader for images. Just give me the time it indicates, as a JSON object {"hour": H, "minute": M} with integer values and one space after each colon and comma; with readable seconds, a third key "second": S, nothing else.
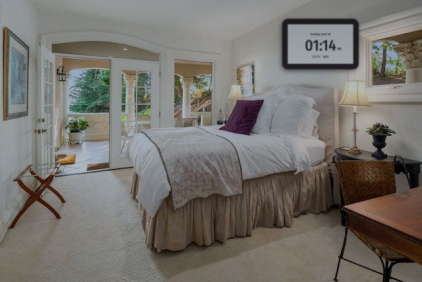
{"hour": 1, "minute": 14}
